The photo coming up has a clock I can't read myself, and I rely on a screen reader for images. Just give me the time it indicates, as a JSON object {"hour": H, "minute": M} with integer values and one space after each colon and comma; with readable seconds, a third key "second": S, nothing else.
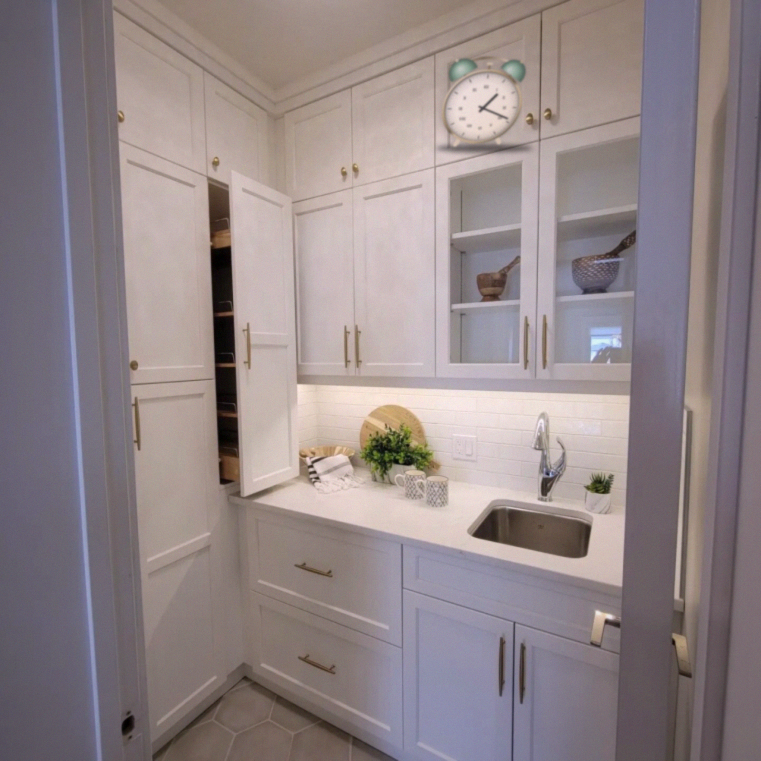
{"hour": 1, "minute": 19}
